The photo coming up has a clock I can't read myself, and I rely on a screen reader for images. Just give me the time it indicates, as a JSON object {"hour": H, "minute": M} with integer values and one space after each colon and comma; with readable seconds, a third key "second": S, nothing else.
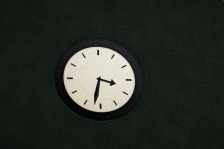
{"hour": 3, "minute": 32}
